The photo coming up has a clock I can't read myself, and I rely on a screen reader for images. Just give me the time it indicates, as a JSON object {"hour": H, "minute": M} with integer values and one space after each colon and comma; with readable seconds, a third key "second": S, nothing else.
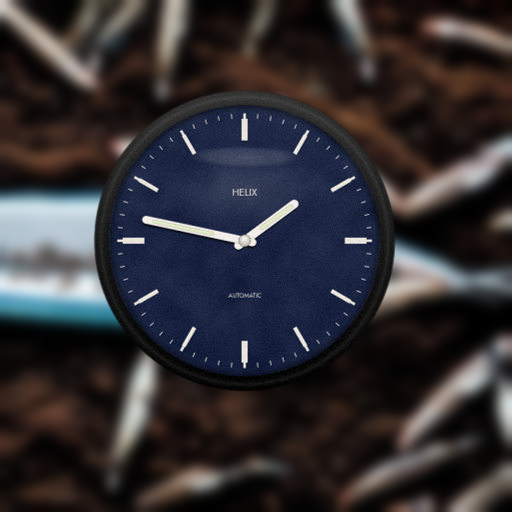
{"hour": 1, "minute": 47}
